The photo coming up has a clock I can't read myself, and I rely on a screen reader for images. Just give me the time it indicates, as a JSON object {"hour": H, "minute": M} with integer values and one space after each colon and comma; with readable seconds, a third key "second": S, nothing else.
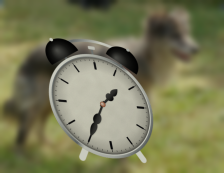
{"hour": 1, "minute": 35}
